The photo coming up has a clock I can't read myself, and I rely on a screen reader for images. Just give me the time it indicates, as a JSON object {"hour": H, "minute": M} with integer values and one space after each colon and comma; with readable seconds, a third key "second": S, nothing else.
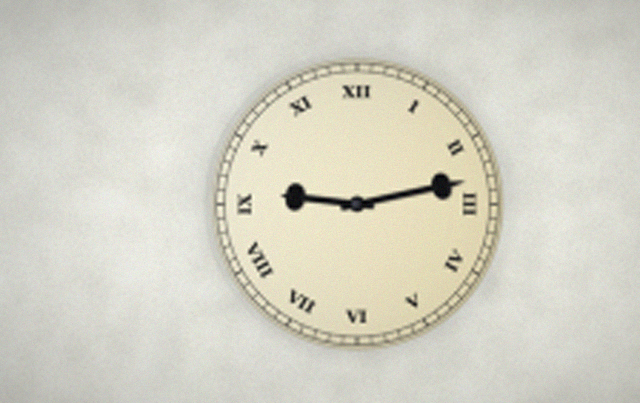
{"hour": 9, "minute": 13}
